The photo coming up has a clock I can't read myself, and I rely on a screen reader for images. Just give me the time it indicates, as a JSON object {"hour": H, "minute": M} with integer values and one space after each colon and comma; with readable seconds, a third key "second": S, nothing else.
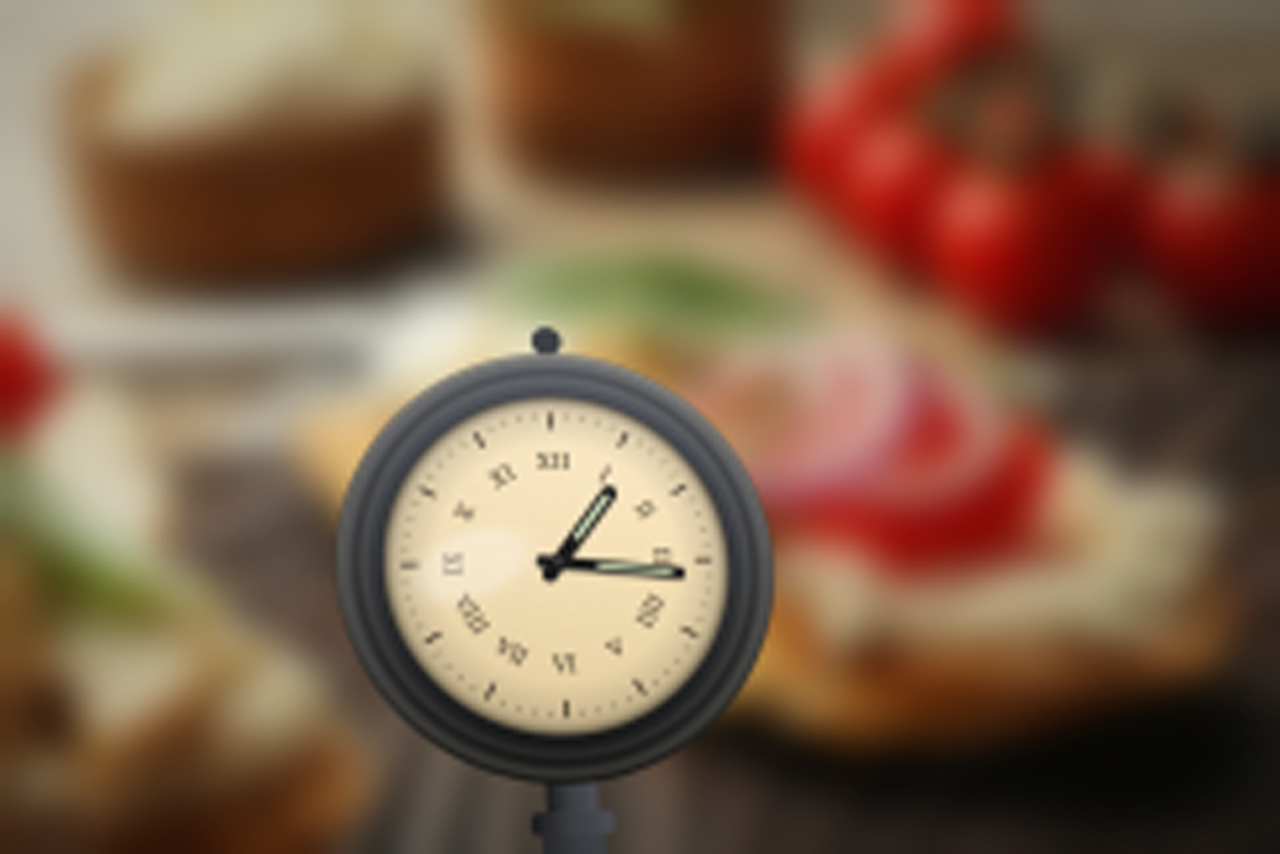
{"hour": 1, "minute": 16}
